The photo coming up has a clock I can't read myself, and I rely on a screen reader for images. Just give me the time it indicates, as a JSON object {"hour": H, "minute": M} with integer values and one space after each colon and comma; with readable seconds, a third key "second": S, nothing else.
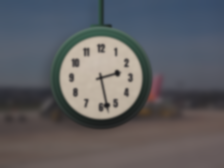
{"hour": 2, "minute": 28}
